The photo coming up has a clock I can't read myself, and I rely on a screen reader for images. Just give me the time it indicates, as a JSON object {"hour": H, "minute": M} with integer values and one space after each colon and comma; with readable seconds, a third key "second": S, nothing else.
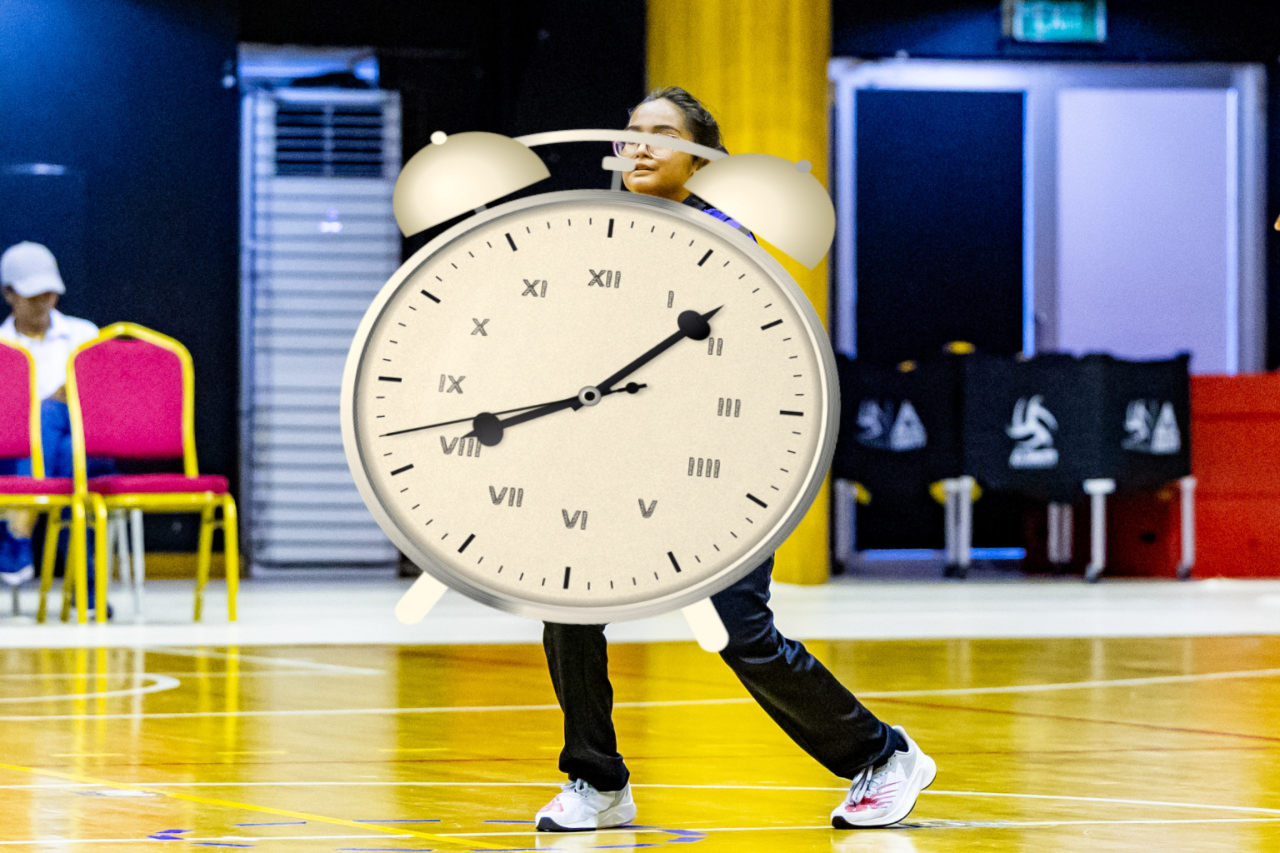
{"hour": 8, "minute": 7, "second": 42}
